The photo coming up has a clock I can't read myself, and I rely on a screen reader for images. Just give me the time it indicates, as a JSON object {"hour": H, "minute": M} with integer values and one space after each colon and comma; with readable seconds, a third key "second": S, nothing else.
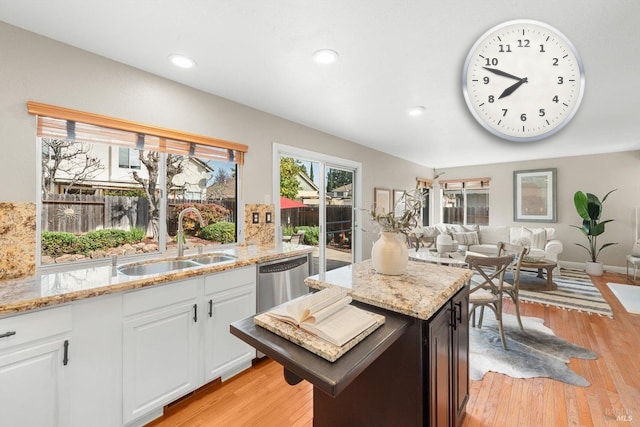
{"hour": 7, "minute": 48}
